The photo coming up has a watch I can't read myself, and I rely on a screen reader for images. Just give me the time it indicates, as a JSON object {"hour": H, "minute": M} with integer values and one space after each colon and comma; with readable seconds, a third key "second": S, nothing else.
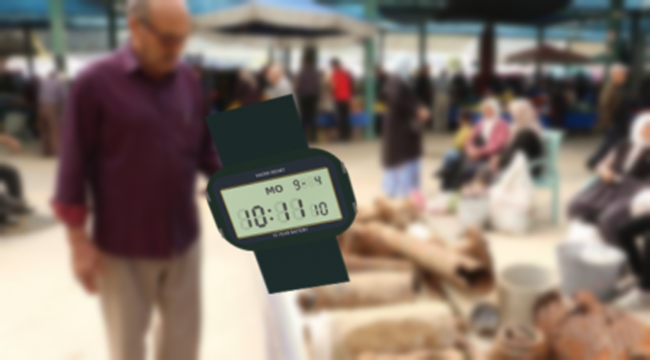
{"hour": 10, "minute": 11, "second": 10}
